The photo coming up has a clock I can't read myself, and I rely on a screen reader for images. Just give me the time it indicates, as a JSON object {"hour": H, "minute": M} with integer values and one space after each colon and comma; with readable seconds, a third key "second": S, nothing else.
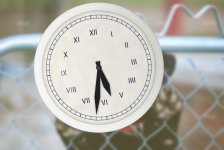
{"hour": 5, "minute": 32}
